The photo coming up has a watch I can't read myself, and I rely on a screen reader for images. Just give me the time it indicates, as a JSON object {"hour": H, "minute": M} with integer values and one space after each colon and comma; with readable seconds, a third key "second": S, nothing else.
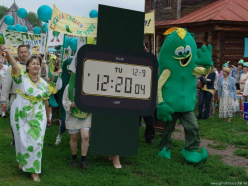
{"hour": 12, "minute": 20, "second": 4}
